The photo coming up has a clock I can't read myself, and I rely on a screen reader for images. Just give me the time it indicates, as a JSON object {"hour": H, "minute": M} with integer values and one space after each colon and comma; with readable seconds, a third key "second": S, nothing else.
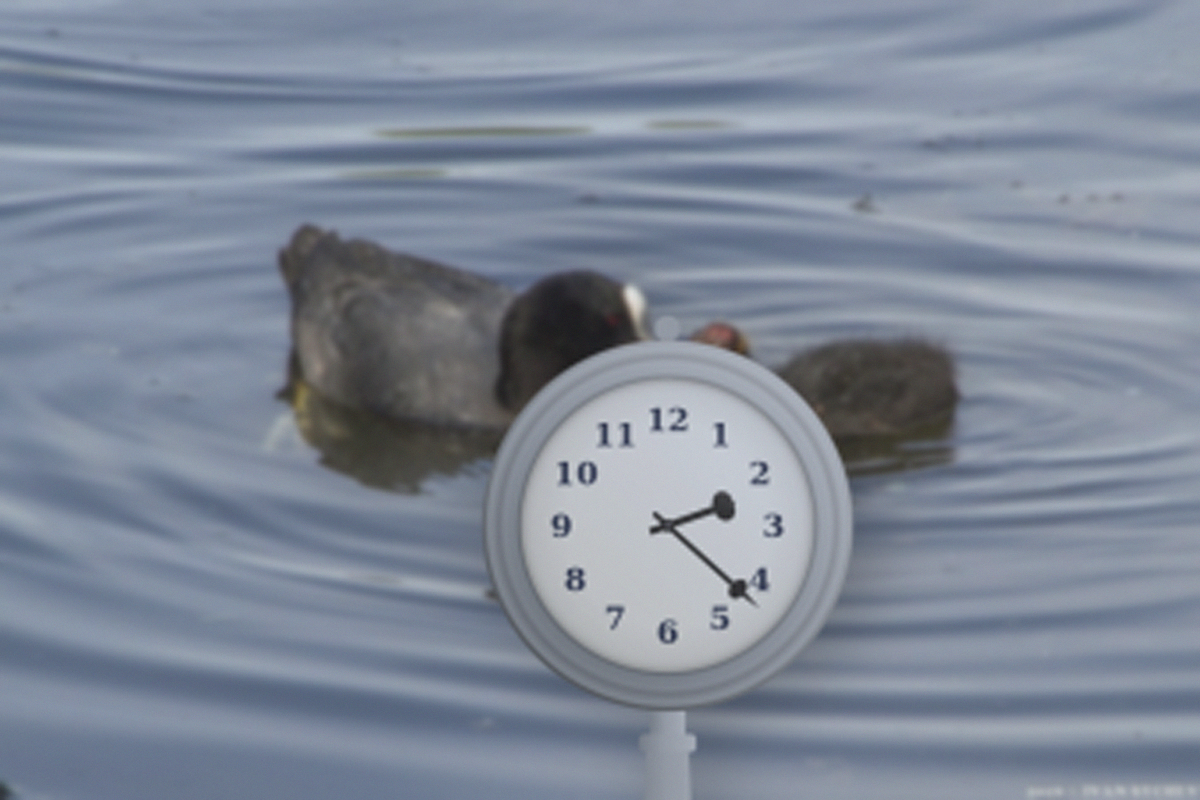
{"hour": 2, "minute": 22}
